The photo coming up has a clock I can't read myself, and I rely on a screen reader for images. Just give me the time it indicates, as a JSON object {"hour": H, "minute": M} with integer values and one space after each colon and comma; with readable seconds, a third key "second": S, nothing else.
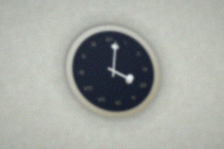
{"hour": 4, "minute": 2}
